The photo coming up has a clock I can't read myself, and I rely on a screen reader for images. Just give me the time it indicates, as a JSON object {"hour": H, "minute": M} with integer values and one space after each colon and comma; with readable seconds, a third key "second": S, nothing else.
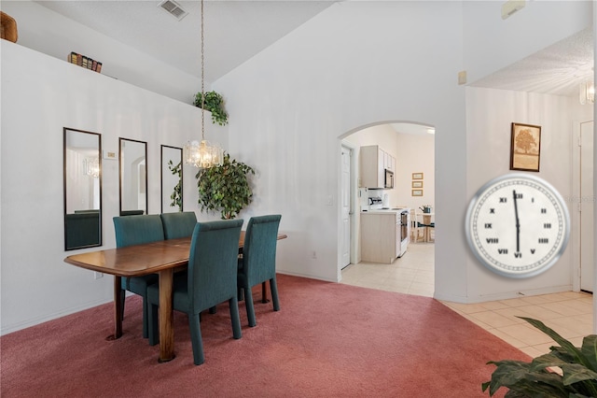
{"hour": 5, "minute": 59}
